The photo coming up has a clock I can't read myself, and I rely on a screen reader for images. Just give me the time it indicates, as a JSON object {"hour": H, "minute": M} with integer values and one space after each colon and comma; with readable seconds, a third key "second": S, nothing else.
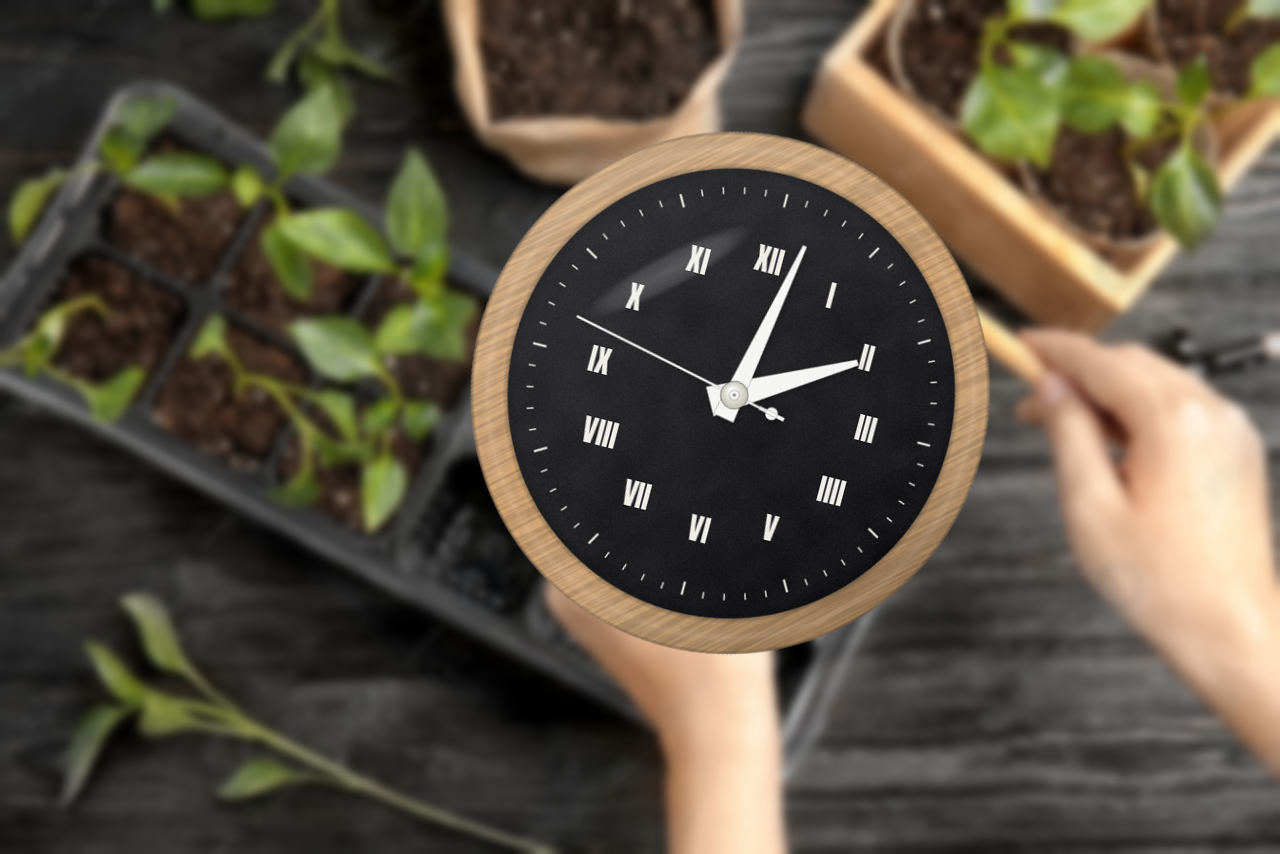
{"hour": 2, "minute": 1, "second": 47}
